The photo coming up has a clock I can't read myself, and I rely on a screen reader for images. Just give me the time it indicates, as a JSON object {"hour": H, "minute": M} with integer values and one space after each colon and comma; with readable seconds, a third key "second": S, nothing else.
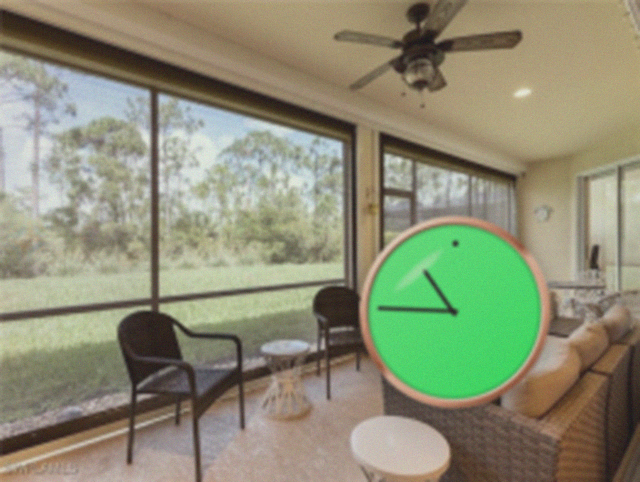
{"hour": 10, "minute": 45}
